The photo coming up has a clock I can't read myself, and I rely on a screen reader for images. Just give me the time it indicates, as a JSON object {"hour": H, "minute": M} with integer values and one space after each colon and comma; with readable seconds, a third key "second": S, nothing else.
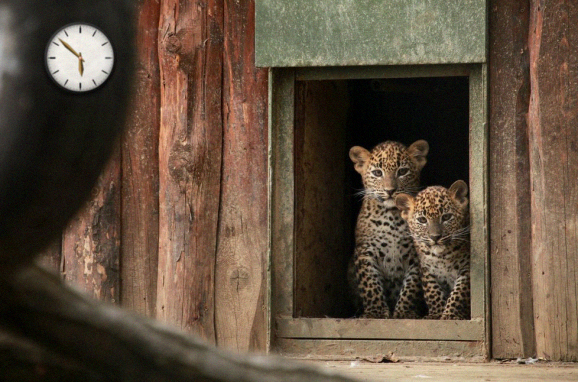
{"hour": 5, "minute": 52}
